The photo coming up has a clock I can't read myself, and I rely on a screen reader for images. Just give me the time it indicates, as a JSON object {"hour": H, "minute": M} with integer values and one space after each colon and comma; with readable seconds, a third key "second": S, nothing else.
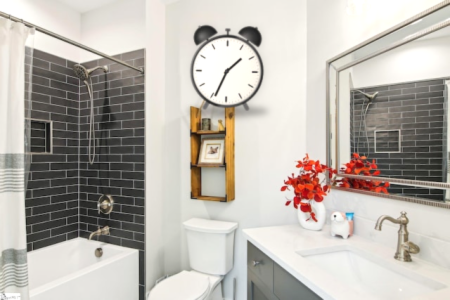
{"hour": 1, "minute": 34}
